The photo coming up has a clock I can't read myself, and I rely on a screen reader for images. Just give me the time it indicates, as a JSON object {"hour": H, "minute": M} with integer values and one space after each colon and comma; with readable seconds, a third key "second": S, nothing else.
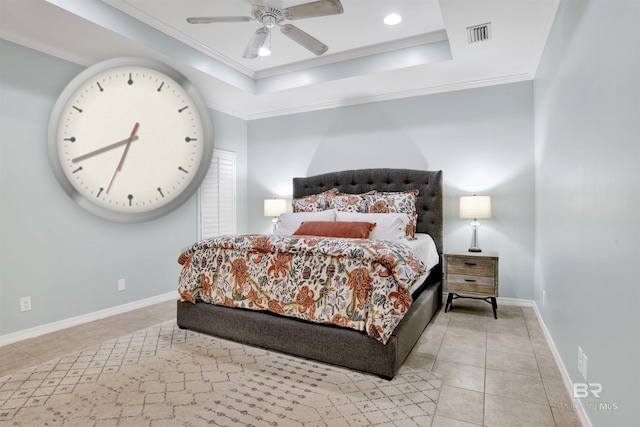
{"hour": 6, "minute": 41, "second": 34}
